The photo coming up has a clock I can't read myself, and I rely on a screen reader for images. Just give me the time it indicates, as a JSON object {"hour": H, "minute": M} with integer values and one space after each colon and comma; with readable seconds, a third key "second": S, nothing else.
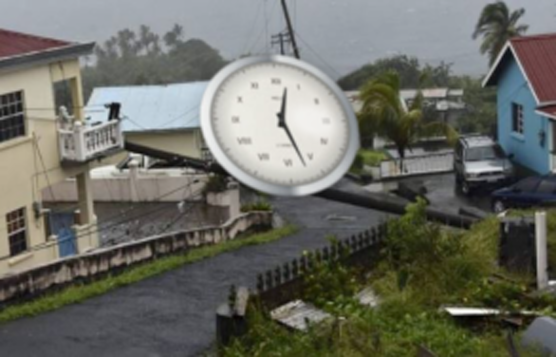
{"hour": 12, "minute": 27}
